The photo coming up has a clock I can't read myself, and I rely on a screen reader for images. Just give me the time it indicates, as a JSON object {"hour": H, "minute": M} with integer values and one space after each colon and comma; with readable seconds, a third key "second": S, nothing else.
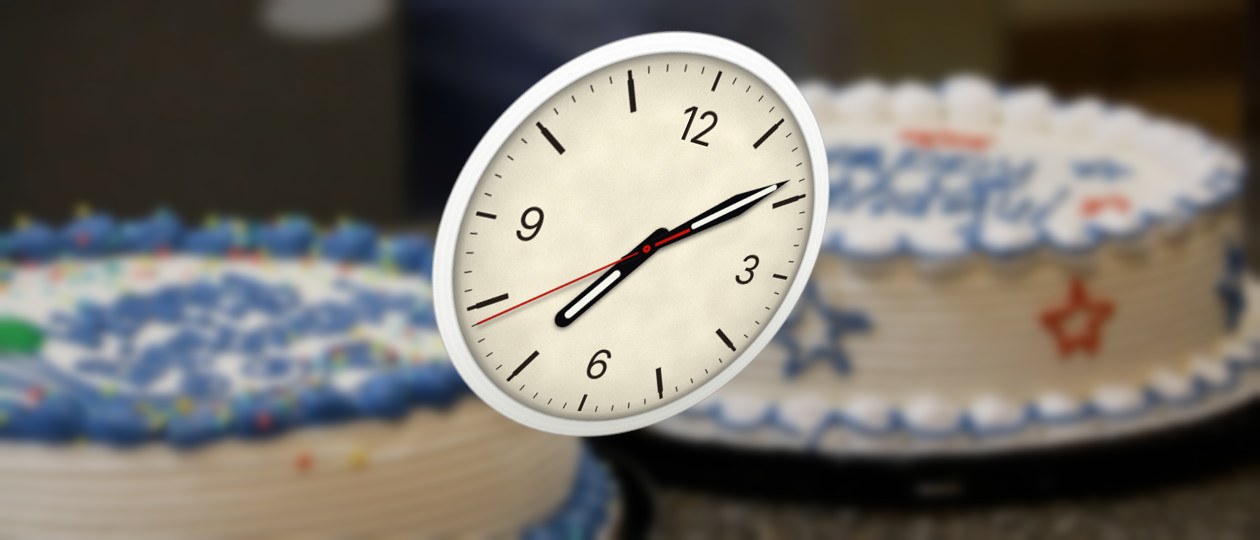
{"hour": 7, "minute": 8, "second": 39}
